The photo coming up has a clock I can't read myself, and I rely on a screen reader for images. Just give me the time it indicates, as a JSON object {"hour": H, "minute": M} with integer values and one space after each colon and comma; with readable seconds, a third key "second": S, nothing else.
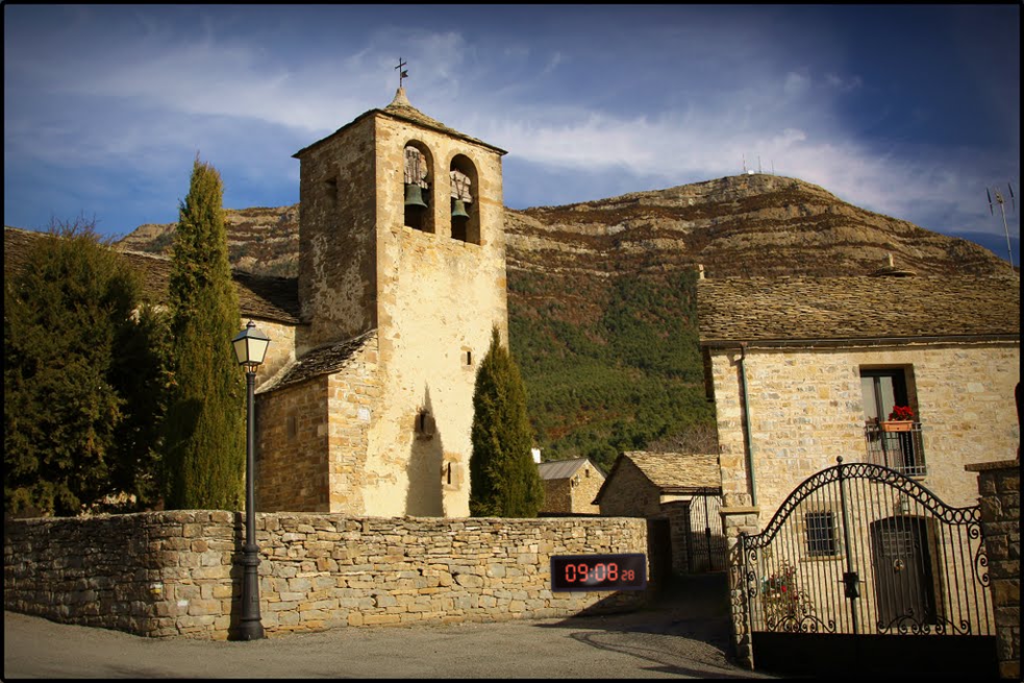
{"hour": 9, "minute": 8, "second": 28}
